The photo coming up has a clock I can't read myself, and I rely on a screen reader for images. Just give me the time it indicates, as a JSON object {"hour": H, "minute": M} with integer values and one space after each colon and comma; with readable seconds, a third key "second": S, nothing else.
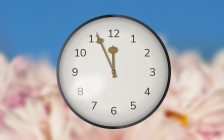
{"hour": 11, "minute": 56}
